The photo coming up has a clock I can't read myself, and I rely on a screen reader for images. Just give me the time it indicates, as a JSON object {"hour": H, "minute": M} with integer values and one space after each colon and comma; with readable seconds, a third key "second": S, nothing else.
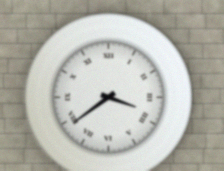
{"hour": 3, "minute": 39}
